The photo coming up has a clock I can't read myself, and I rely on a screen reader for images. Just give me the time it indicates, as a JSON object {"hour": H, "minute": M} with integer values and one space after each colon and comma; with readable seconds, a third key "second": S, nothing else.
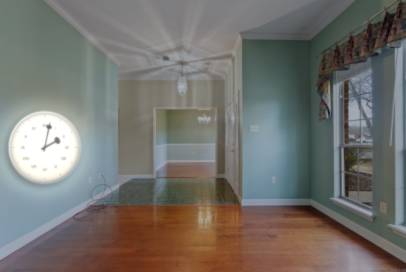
{"hour": 2, "minute": 2}
